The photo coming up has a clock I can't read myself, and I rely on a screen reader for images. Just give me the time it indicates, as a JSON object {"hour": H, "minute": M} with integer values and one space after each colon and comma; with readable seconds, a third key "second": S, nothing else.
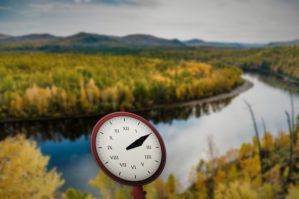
{"hour": 2, "minute": 10}
